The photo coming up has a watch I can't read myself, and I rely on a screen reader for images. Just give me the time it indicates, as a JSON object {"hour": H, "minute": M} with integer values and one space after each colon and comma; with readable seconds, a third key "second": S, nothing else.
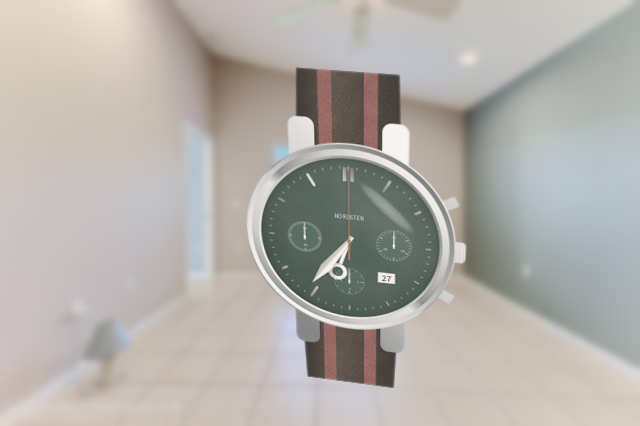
{"hour": 6, "minute": 36}
